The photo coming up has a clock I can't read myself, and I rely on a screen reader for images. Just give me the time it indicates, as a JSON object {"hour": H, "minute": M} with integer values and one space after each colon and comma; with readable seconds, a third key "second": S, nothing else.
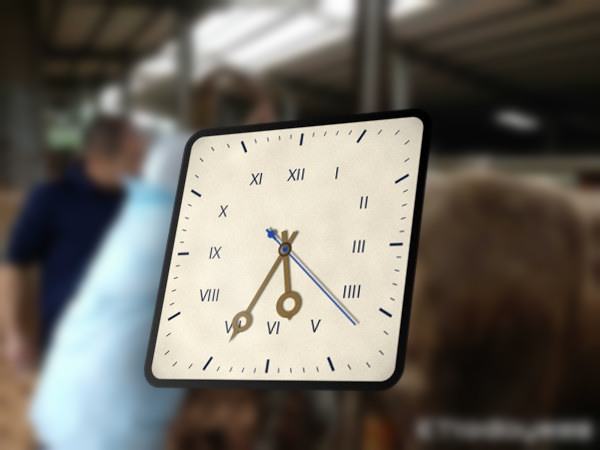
{"hour": 5, "minute": 34, "second": 22}
